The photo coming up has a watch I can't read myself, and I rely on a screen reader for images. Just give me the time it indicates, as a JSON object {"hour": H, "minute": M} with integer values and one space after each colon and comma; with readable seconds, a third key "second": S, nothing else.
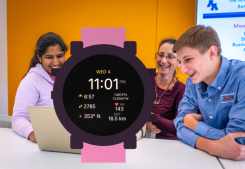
{"hour": 11, "minute": 1}
